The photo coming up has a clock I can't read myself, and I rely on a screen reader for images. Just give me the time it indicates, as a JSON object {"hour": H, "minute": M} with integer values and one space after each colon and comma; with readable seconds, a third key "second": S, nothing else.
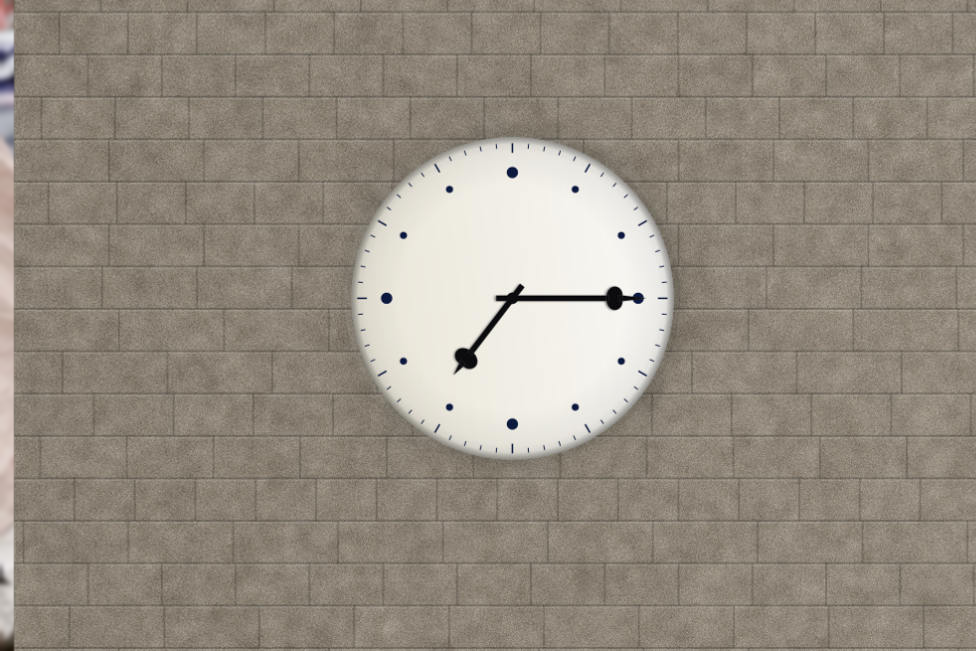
{"hour": 7, "minute": 15}
